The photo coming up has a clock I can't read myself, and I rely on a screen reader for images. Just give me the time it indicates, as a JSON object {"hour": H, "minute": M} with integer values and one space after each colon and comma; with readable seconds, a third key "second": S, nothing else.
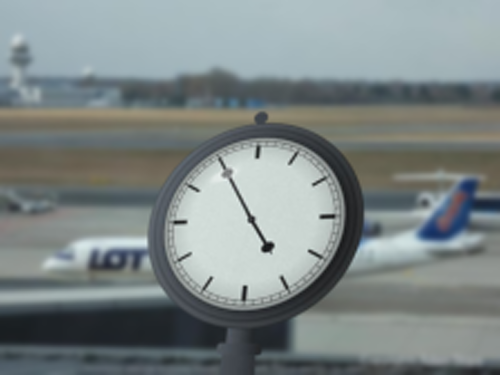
{"hour": 4, "minute": 55}
